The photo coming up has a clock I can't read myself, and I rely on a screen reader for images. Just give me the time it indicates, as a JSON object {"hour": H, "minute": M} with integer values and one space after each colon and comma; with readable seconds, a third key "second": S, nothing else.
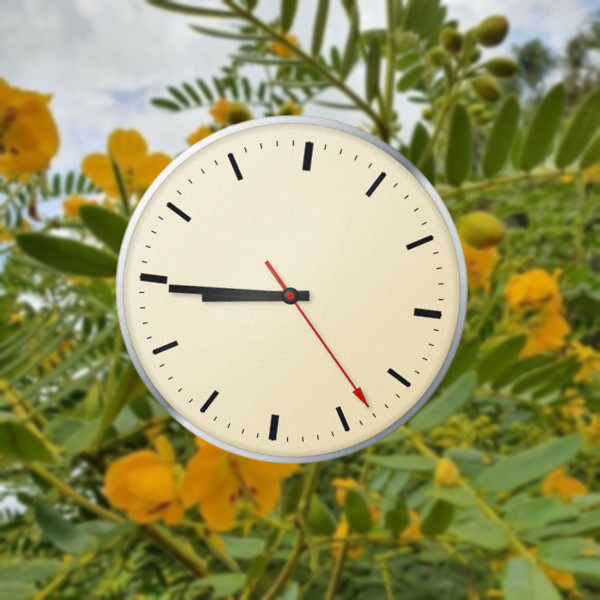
{"hour": 8, "minute": 44, "second": 23}
